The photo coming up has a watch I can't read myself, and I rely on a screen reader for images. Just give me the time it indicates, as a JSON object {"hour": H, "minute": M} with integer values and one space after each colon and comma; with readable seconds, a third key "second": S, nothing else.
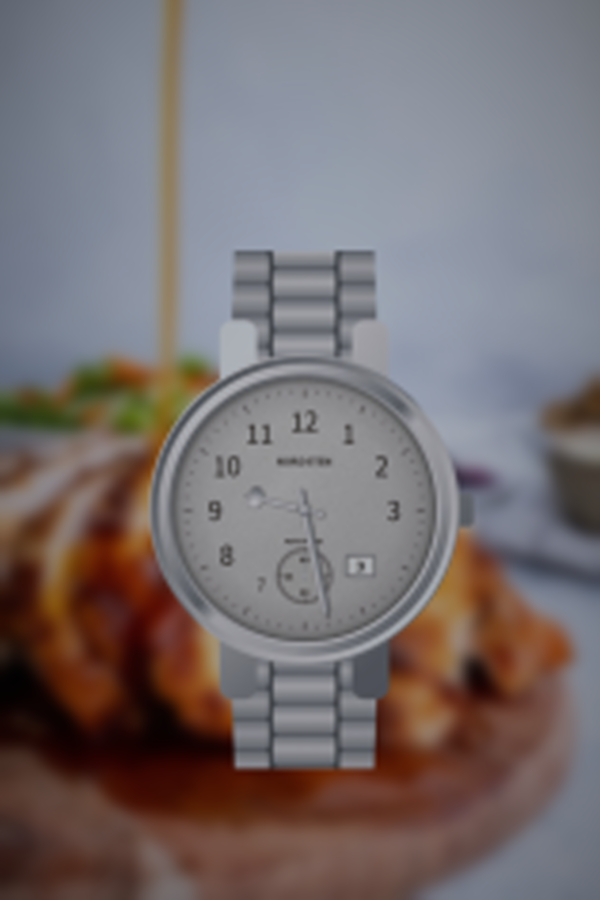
{"hour": 9, "minute": 28}
